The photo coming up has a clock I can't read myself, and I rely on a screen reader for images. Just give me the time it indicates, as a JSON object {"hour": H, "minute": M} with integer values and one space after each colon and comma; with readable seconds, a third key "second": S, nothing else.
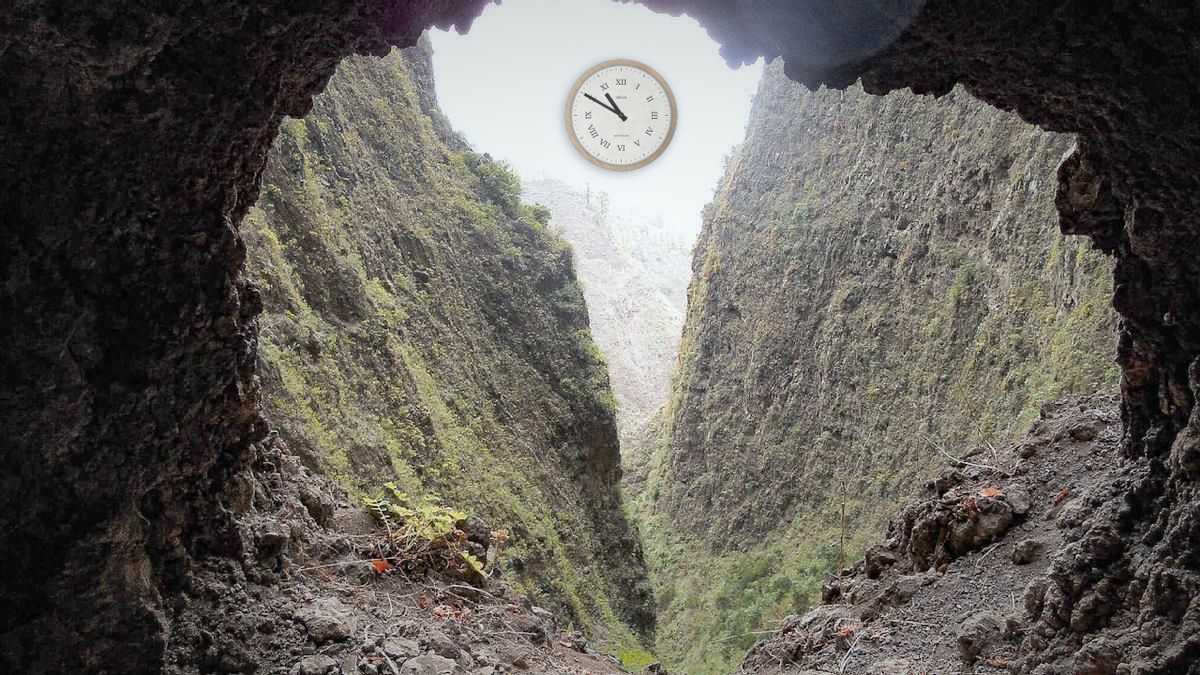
{"hour": 10, "minute": 50}
